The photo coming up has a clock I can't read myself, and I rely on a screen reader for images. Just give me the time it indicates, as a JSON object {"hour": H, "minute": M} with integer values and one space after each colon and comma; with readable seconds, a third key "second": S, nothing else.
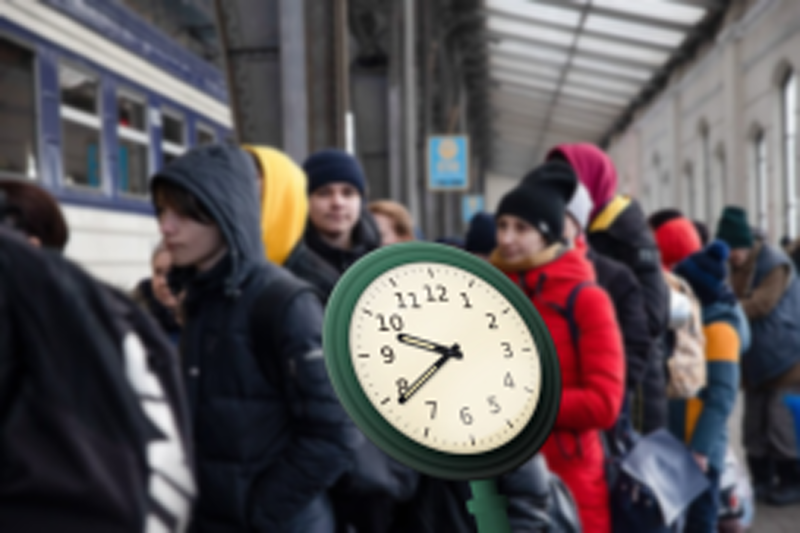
{"hour": 9, "minute": 39}
